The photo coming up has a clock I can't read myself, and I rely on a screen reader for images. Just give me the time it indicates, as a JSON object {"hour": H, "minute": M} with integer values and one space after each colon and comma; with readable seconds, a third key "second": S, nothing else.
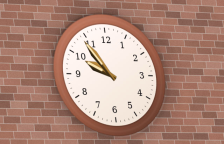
{"hour": 9, "minute": 54}
